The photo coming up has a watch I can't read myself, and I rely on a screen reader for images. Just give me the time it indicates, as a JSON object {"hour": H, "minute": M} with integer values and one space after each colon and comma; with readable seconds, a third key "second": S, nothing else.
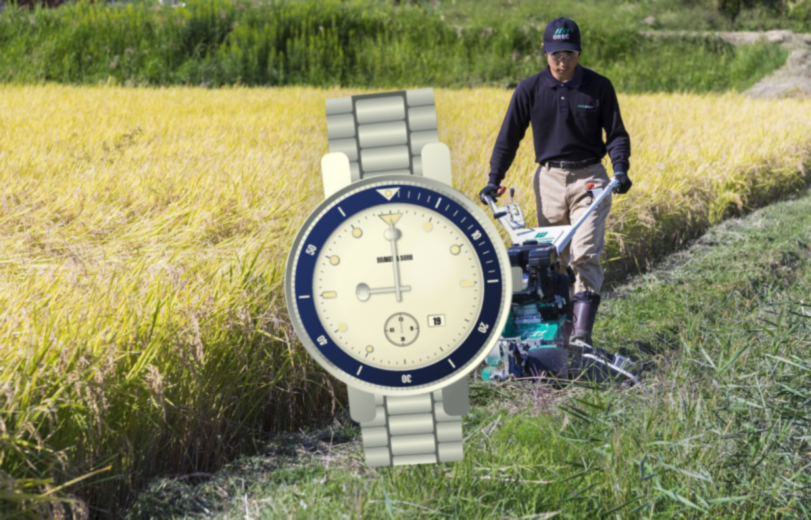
{"hour": 9, "minute": 0}
